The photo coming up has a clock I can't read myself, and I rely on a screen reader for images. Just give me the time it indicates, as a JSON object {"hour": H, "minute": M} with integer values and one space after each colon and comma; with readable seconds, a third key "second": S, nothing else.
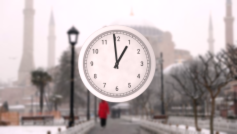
{"hour": 12, "minute": 59}
